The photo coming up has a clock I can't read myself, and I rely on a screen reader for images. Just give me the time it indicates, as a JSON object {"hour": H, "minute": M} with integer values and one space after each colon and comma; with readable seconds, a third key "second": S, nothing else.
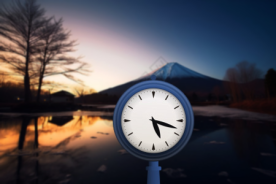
{"hour": 5, "minute": 18}
